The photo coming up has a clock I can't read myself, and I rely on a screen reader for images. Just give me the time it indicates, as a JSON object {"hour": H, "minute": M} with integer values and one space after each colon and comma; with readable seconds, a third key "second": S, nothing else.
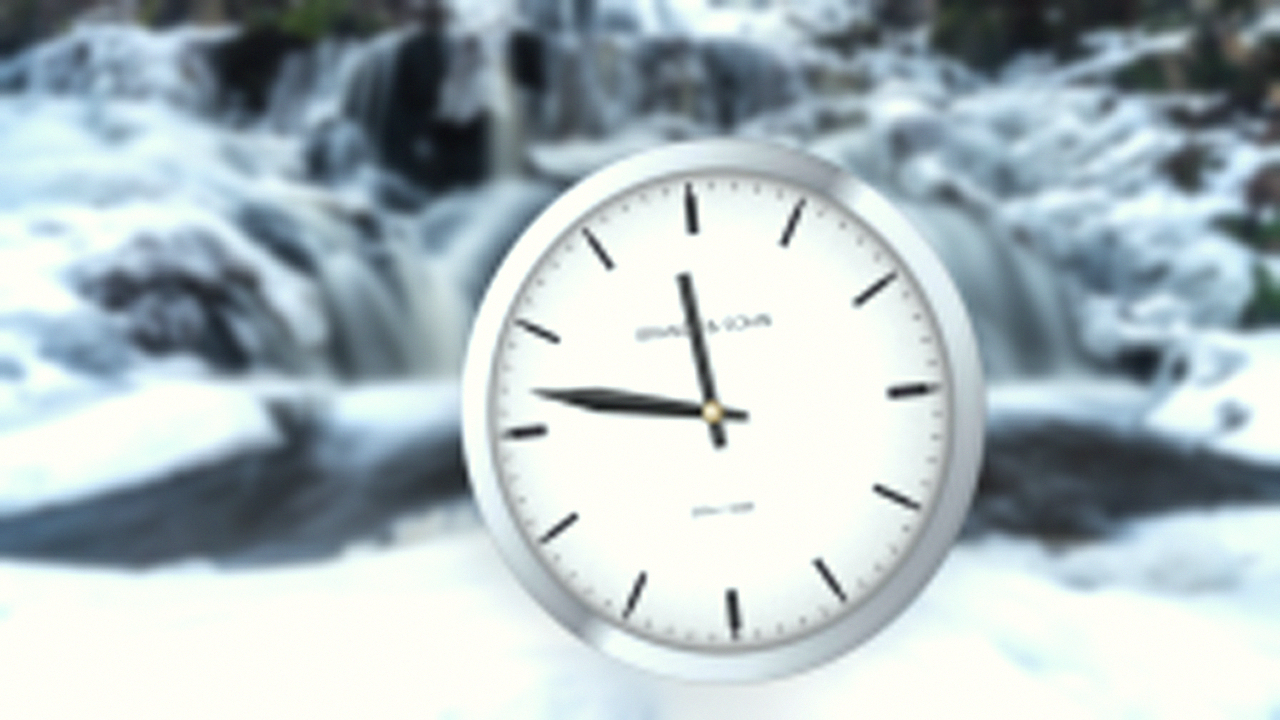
{"hour": 11, "minute": 47}
